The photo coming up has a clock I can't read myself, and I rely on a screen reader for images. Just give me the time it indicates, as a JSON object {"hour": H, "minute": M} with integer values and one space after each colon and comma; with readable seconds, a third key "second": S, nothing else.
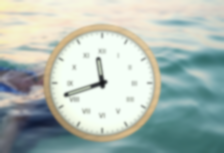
{"hour": 11, "minute": 42}
